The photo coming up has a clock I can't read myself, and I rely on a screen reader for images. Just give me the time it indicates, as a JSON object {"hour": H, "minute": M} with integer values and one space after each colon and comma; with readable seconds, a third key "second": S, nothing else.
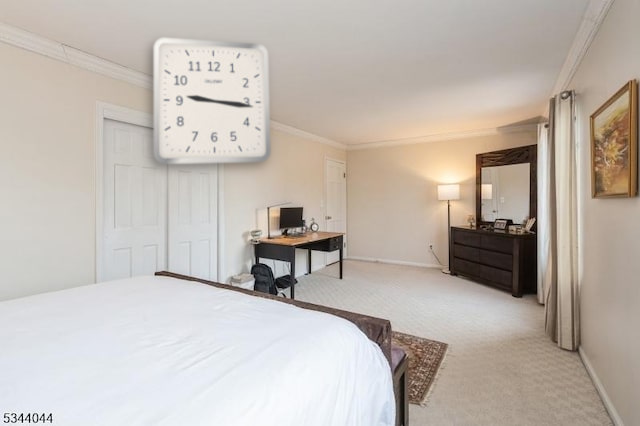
{"hour": 9, "minute": 16}
